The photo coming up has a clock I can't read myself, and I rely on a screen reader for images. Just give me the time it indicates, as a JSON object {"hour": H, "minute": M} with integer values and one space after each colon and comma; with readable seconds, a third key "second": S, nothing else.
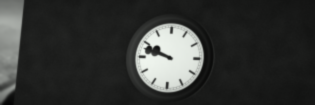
{"hour": 9, "minute": 48}
